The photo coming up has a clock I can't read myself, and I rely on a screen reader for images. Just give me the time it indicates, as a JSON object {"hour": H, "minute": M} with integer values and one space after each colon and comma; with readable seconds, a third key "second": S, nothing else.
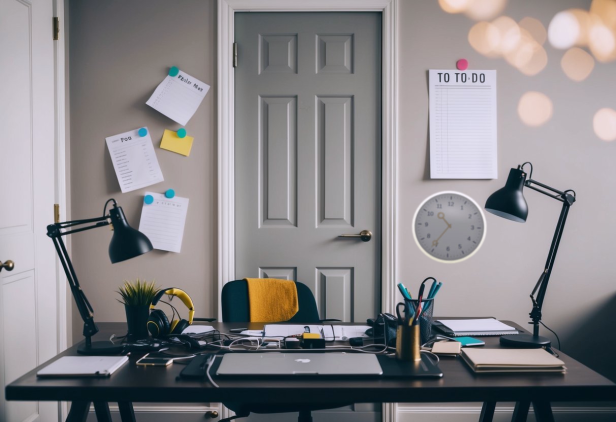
{"hour": 10, "minute": 36}
